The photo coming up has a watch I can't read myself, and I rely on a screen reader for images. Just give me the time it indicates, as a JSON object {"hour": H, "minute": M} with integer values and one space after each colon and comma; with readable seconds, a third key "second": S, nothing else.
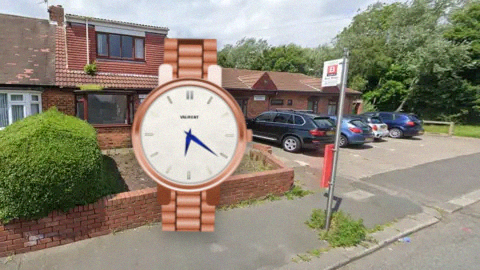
{"hour": 6, "minute": 21}
